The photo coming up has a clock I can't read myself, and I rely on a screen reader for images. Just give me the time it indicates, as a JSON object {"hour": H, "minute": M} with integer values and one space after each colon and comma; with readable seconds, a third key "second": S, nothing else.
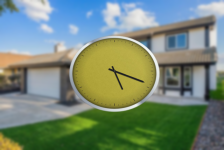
{"hour": 5, "minute": 19}
